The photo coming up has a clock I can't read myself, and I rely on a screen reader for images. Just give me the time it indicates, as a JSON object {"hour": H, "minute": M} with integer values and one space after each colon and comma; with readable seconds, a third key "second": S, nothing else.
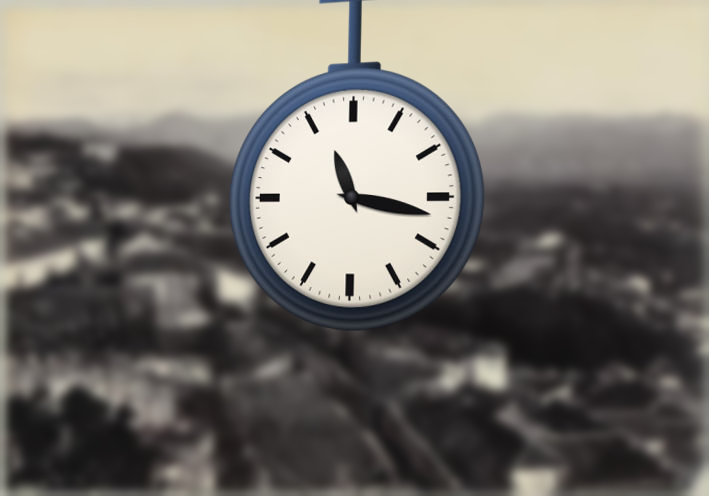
{"hour": 11, "minute": 17}
